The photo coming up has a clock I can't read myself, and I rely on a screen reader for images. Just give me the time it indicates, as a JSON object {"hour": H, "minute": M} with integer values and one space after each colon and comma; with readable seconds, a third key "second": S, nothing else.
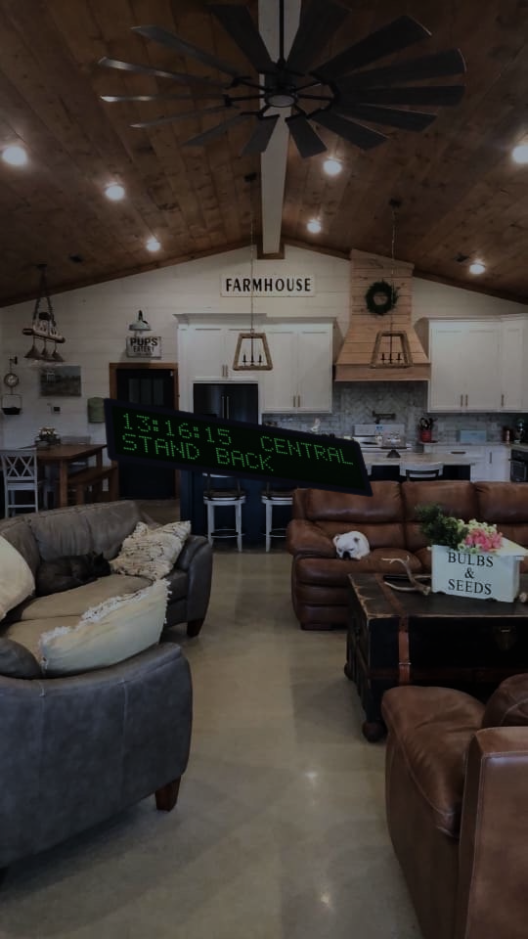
{"hour": 13, "minute": 16, "second": 15}
